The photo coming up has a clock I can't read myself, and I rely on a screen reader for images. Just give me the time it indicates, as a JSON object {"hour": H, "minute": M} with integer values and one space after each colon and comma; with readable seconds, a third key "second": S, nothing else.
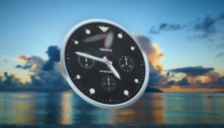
{"hour": 4, "minute": 47}
